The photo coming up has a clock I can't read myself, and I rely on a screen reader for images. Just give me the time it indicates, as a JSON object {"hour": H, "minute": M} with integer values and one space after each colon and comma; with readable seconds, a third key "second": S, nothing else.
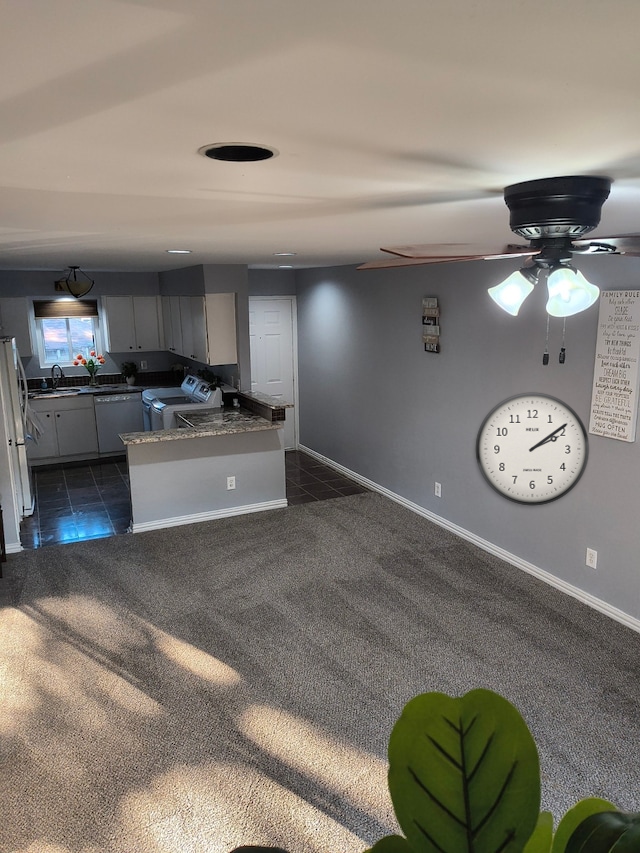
{"hour": 2, "minute": 9}
